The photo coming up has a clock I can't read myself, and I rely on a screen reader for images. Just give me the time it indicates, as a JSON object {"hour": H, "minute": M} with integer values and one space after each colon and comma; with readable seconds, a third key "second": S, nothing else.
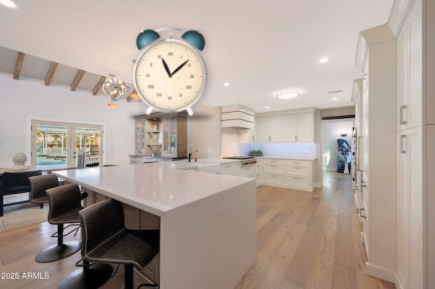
{"hour": 11, "minute": 8}
